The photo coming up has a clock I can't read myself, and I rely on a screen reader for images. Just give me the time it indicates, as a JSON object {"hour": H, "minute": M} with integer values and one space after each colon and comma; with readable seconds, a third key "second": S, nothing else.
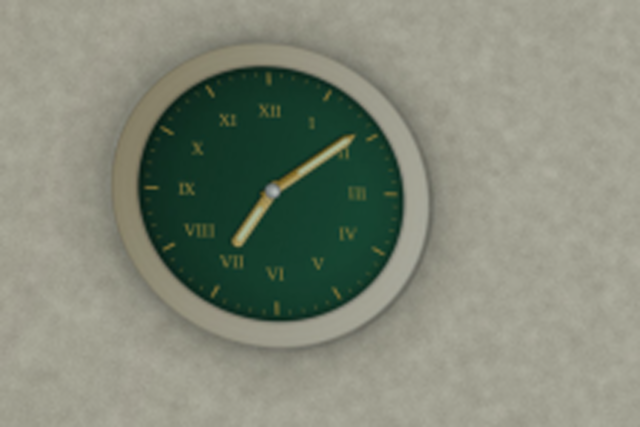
{"hour": 7, "minute": 9}
